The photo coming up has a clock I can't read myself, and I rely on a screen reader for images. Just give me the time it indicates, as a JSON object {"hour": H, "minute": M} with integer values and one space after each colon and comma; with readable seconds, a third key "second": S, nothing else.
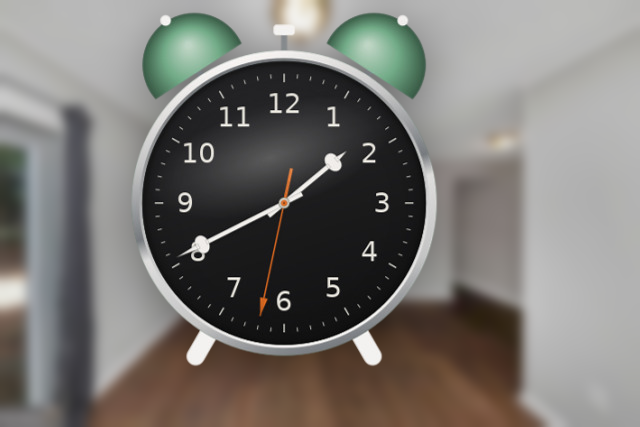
{"hour": 1, "minute": 40, "second": 32}
